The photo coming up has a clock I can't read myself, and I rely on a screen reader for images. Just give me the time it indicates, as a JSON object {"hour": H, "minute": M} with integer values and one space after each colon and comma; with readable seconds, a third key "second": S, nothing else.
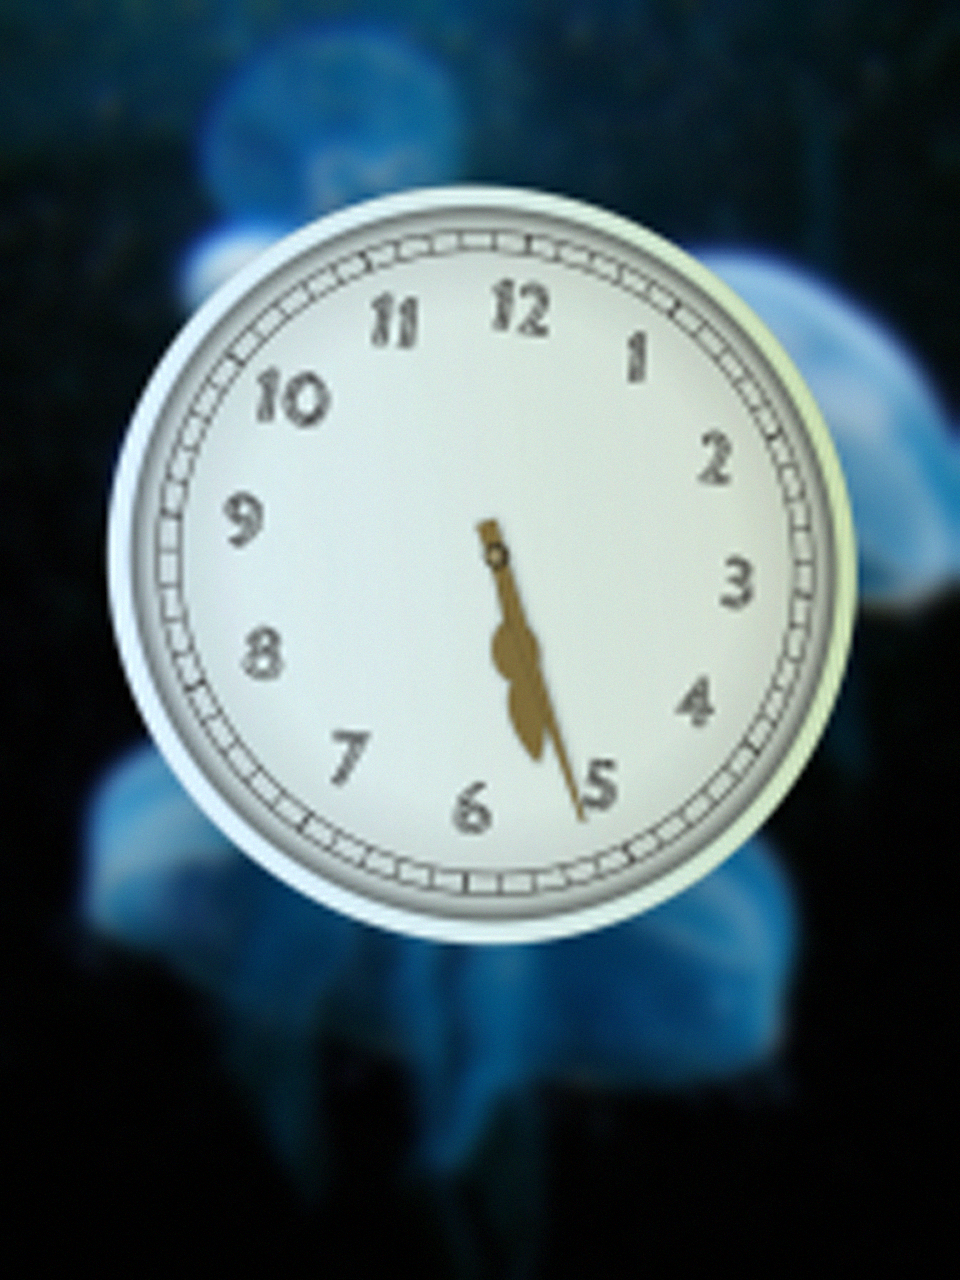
{"hour": 5, "minute": 26}
